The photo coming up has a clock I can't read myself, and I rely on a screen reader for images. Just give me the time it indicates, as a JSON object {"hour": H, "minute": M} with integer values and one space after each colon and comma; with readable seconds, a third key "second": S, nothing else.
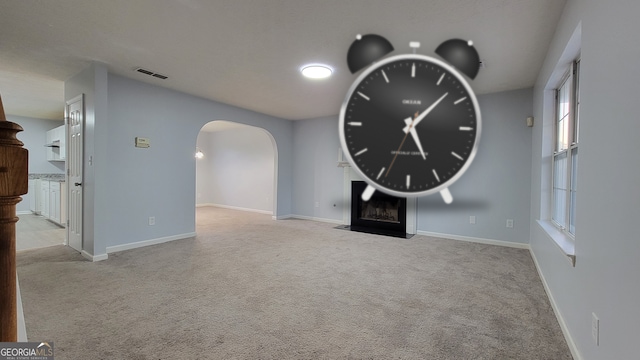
{"hour": 5, "minute": 7, "second": 34}
